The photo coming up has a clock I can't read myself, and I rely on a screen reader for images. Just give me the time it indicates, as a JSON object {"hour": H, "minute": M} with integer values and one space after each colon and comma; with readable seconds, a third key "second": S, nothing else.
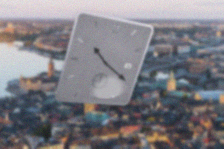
{"hour": 10, "minute": 20}
